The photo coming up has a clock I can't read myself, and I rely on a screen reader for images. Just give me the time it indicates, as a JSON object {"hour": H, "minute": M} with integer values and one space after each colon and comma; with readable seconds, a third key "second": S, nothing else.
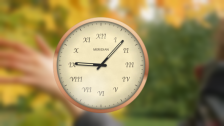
{"hour": 9, "minute": 7}
